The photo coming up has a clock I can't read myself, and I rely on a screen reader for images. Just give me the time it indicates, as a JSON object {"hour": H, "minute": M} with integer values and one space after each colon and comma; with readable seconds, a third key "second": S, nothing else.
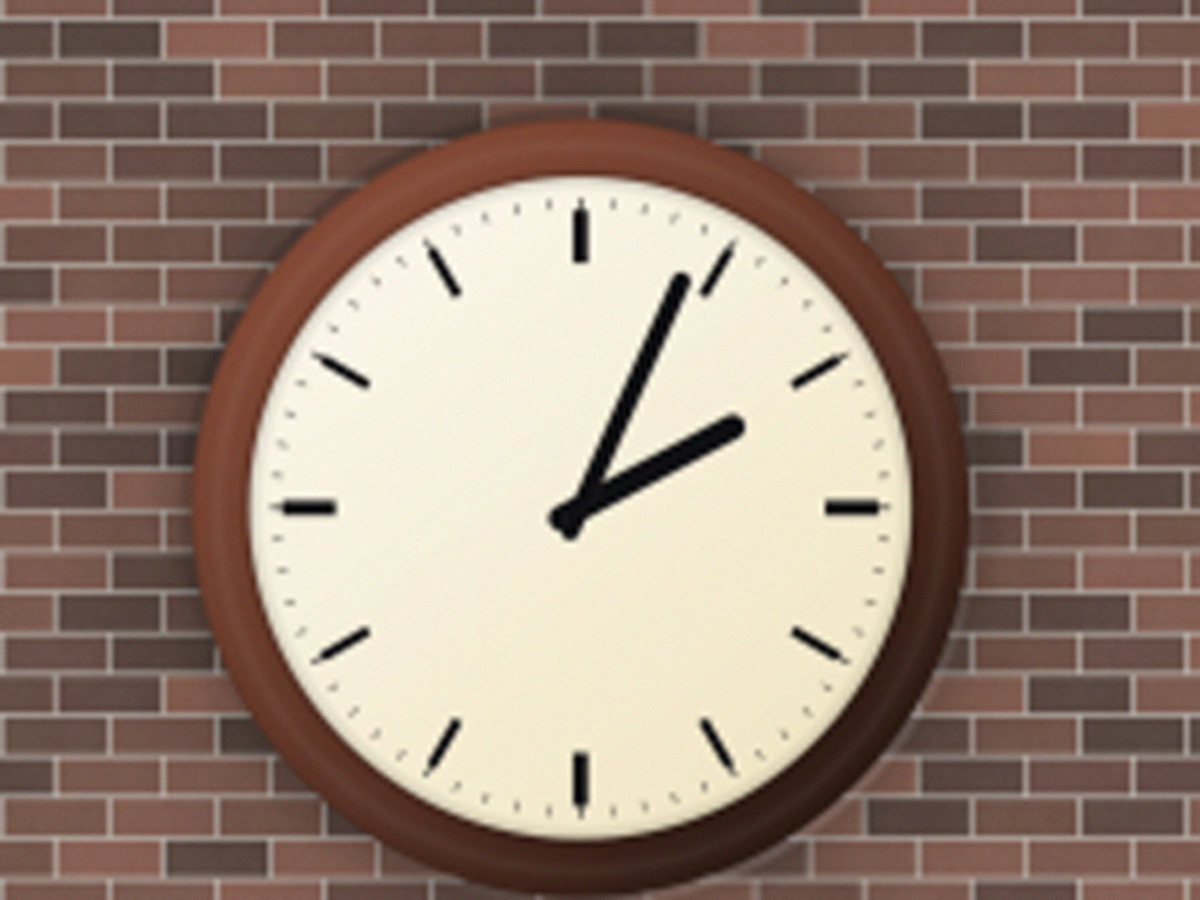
{"hour": 2, "minute": 4}
